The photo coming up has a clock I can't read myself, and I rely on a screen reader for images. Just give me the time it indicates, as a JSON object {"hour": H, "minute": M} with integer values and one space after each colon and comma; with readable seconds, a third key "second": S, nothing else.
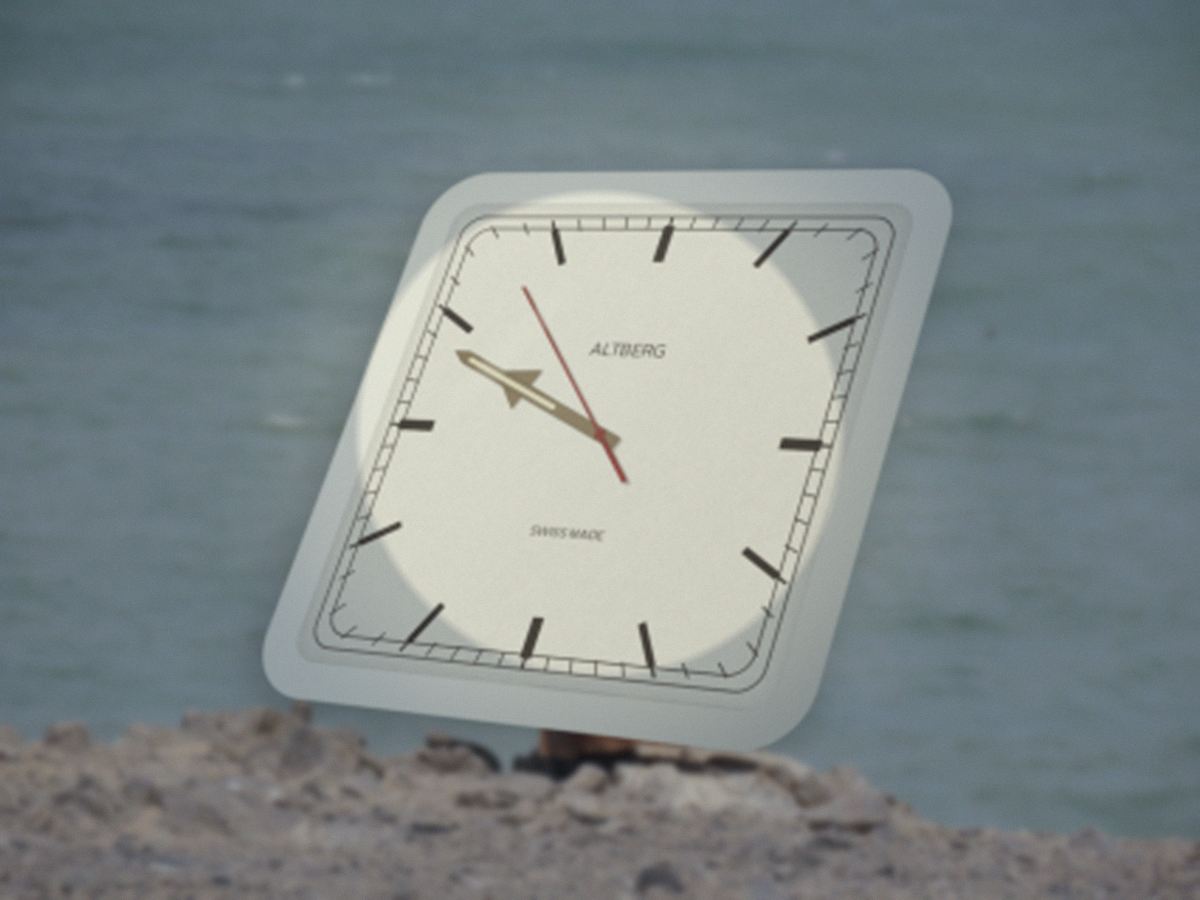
{"hour": 9, "minute": 48, "second": 53}
